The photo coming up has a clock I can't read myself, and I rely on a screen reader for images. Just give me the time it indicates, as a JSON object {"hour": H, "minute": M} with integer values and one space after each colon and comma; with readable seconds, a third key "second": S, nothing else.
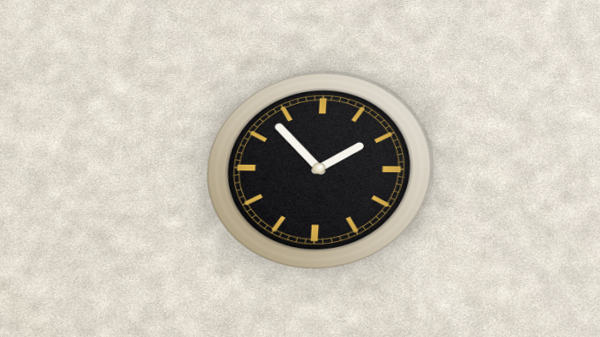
{"hour": 1, "minute": 53}
